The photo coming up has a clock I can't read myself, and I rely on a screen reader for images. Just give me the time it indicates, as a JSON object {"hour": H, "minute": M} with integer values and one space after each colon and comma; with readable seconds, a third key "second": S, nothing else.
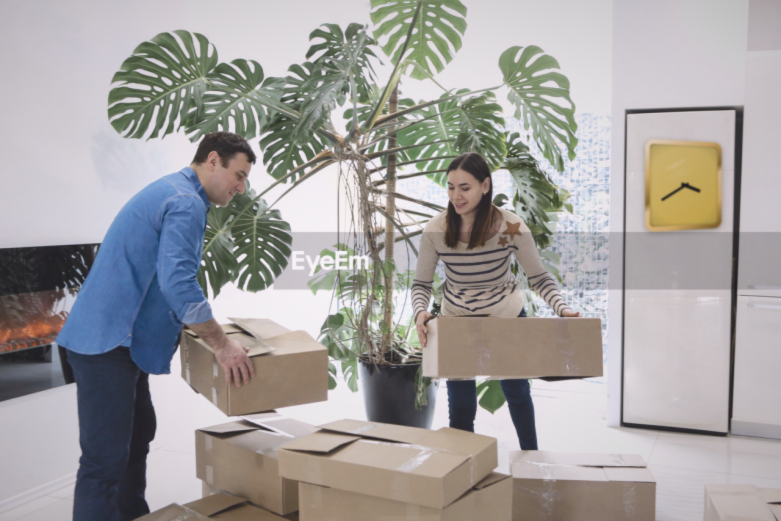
{"hour": 3, "minute": 40}
